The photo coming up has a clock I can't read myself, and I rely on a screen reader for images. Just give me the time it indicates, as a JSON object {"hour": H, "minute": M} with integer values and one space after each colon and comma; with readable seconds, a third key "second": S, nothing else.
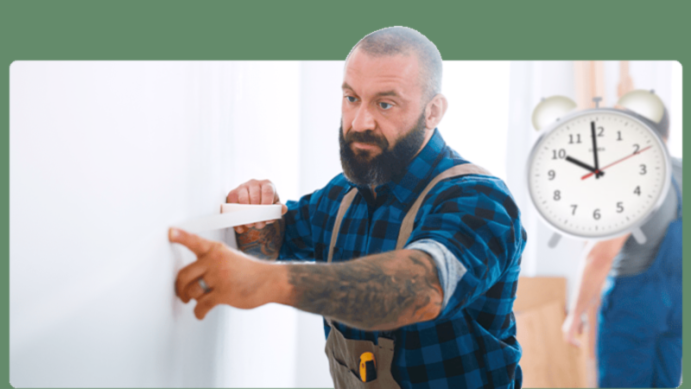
{"hour": 9, "minute": 59, "second": 11}
